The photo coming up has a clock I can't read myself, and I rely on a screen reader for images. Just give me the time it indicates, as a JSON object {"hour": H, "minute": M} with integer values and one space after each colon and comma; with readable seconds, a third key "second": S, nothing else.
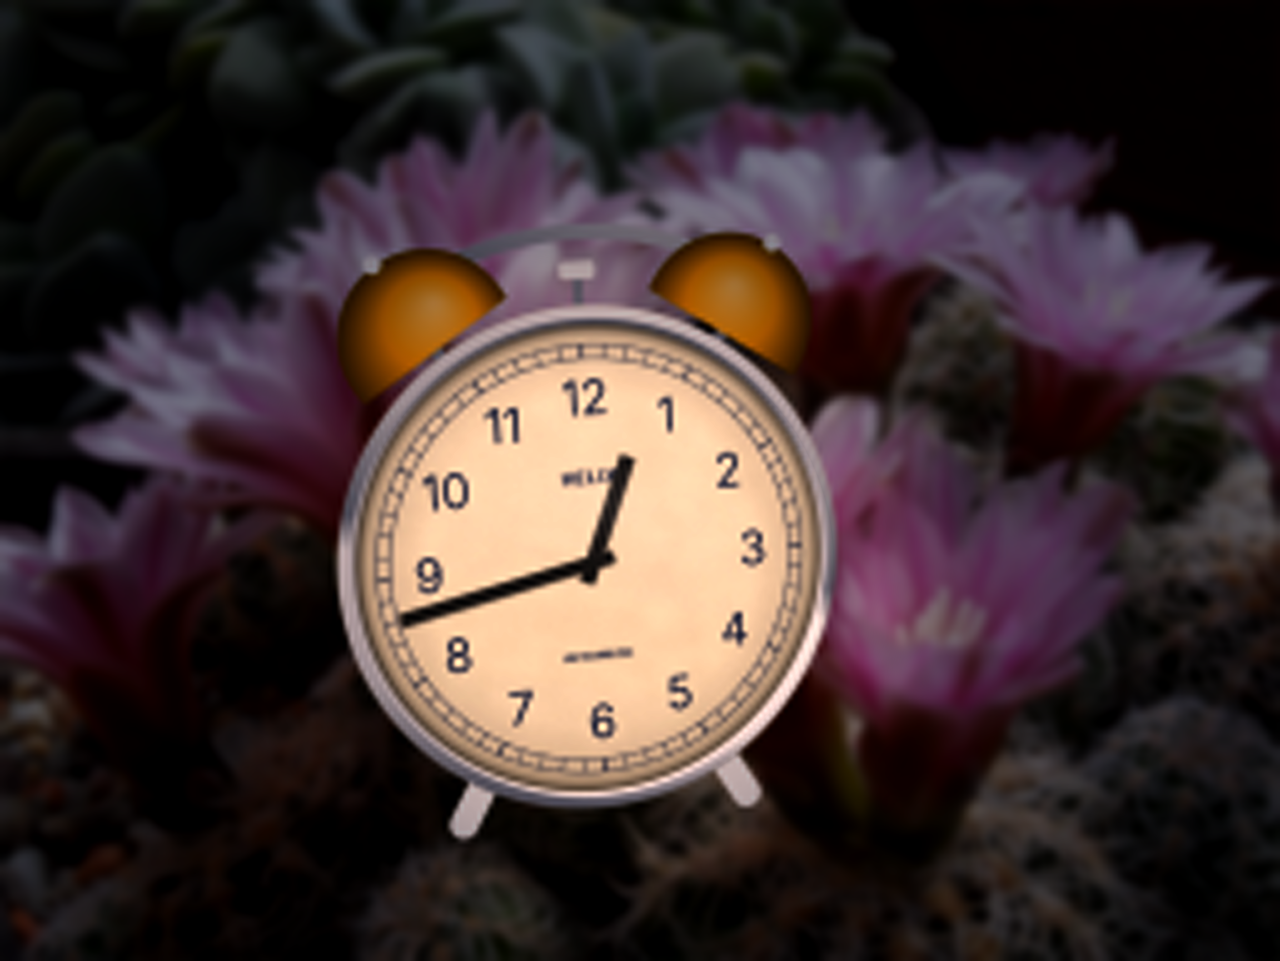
{"hour": 12, "minute": 43}
